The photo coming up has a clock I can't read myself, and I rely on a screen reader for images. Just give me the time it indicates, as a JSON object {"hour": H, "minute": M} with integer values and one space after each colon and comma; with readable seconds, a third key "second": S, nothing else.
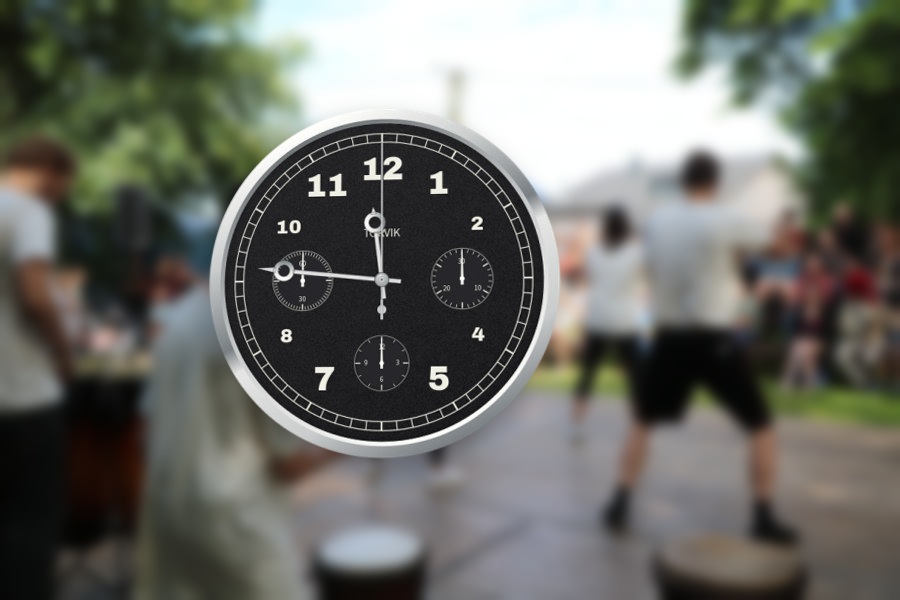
{"hour": 11, "minute": 46}
